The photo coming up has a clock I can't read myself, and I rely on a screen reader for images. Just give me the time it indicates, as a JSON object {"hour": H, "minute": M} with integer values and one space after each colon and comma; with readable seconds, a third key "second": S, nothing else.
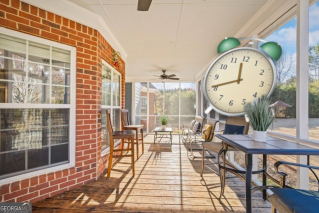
{"hour": 11, "minute": 41}
